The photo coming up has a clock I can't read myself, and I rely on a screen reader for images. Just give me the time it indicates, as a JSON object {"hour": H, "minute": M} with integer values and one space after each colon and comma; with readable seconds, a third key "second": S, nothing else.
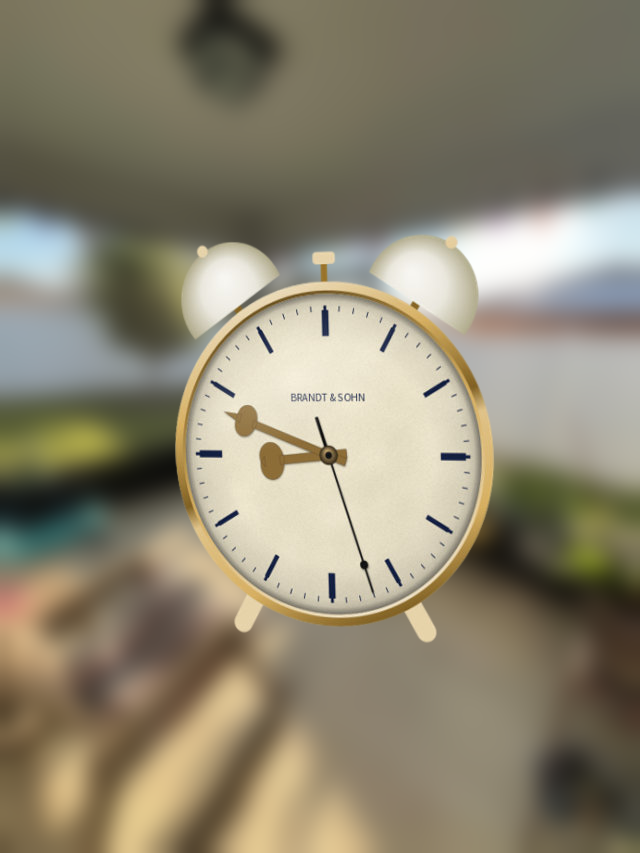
{"hour": 8, "minute": 48, "second": 27}
